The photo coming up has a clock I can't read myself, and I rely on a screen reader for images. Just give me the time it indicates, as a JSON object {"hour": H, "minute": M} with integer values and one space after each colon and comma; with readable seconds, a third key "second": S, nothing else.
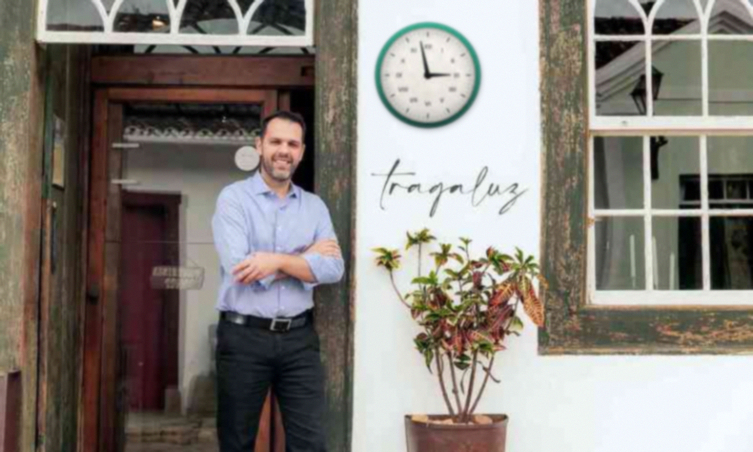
{"hour": 2, "minute": 58}
